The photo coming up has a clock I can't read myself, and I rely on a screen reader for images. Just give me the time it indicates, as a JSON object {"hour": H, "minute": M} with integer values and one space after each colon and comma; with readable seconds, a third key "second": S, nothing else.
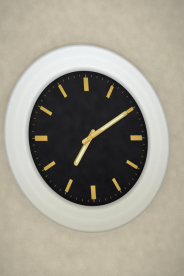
{"hour": 7, "minute": 10}
